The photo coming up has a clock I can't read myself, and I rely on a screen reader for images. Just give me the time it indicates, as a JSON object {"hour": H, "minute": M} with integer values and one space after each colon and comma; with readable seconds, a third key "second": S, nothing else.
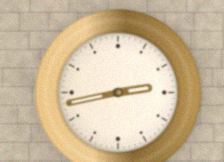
{"hour": 2, "minute": 43}
